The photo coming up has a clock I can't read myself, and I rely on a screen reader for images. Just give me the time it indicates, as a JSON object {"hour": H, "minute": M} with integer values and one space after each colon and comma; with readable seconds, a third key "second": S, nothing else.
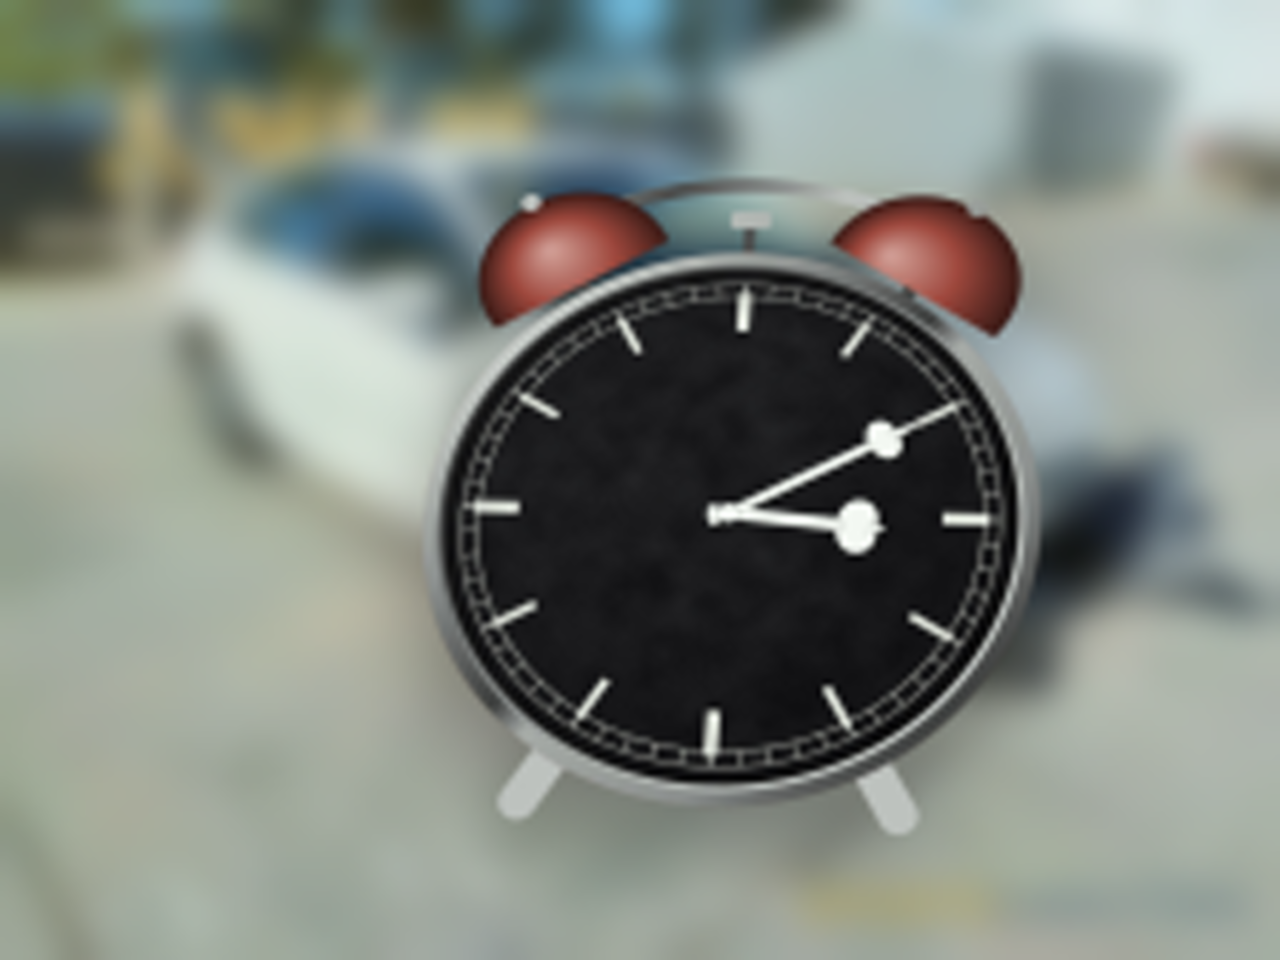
{"hour": 3, "minute": 10}
